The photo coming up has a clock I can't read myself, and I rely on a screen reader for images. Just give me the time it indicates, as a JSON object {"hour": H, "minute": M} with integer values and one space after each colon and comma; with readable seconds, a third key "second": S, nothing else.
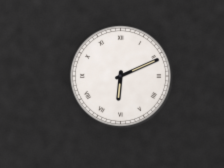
{"hour": 6, "minute": 11}
